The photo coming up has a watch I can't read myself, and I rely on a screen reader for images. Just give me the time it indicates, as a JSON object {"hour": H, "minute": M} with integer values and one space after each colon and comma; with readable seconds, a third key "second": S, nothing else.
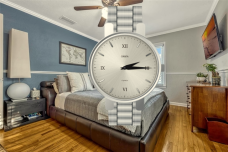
{"hour": 2, "minute": 15}
